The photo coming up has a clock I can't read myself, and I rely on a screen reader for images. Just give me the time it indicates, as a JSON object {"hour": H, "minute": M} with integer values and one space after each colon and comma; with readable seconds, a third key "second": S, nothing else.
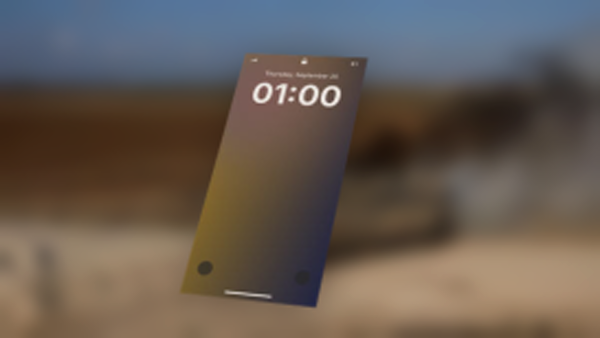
{"hour": 1, "minute": 0}
